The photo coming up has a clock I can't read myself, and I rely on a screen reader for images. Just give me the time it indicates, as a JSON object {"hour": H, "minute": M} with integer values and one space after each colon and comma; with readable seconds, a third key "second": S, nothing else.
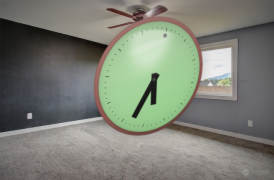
{"hour": 5, "minute": 33}
